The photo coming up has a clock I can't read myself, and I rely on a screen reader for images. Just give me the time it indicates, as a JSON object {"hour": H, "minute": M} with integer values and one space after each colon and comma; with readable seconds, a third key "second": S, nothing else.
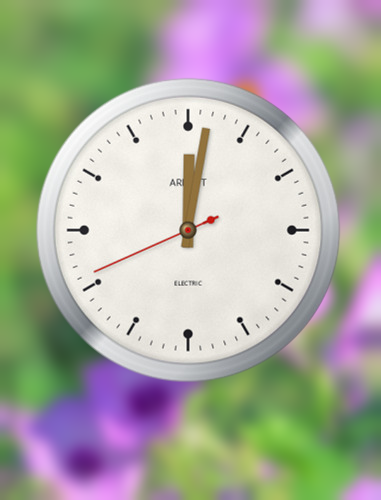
{"hour": 12, "minute": 1, "second": 41}
